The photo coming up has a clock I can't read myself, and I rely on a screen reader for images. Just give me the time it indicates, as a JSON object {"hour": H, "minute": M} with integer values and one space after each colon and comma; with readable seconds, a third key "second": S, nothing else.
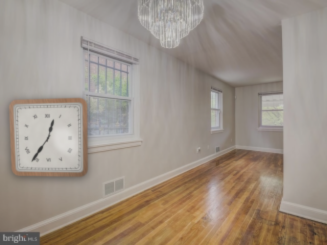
{"hour": 12, "minute": 36}
